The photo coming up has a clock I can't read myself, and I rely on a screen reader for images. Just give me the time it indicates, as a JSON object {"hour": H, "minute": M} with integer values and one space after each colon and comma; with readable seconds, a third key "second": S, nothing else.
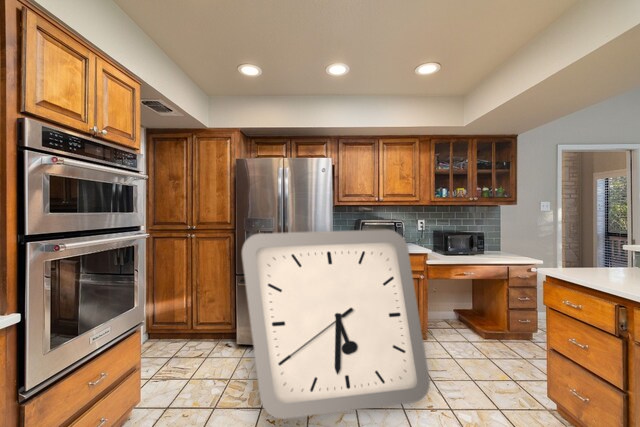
{"hour": 5, "minute": 31, "second": 40}
